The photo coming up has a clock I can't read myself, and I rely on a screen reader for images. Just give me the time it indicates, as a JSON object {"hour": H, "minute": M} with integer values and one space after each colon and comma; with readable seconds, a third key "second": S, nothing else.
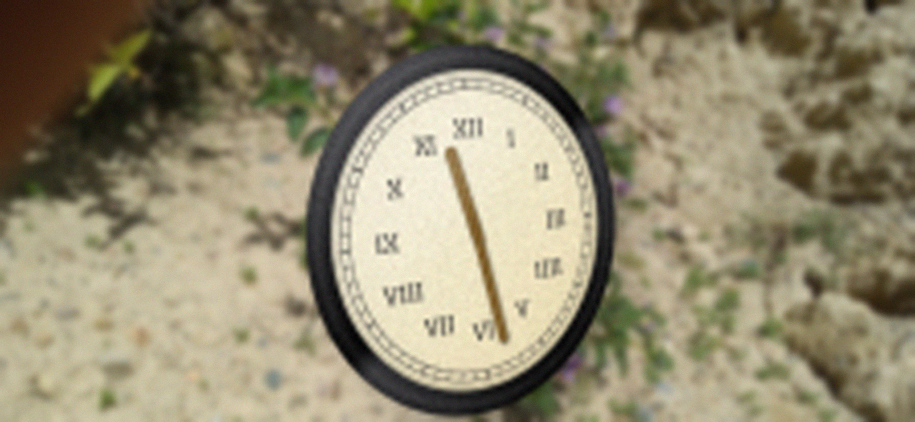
{"hour": 11, "minute": 28}
